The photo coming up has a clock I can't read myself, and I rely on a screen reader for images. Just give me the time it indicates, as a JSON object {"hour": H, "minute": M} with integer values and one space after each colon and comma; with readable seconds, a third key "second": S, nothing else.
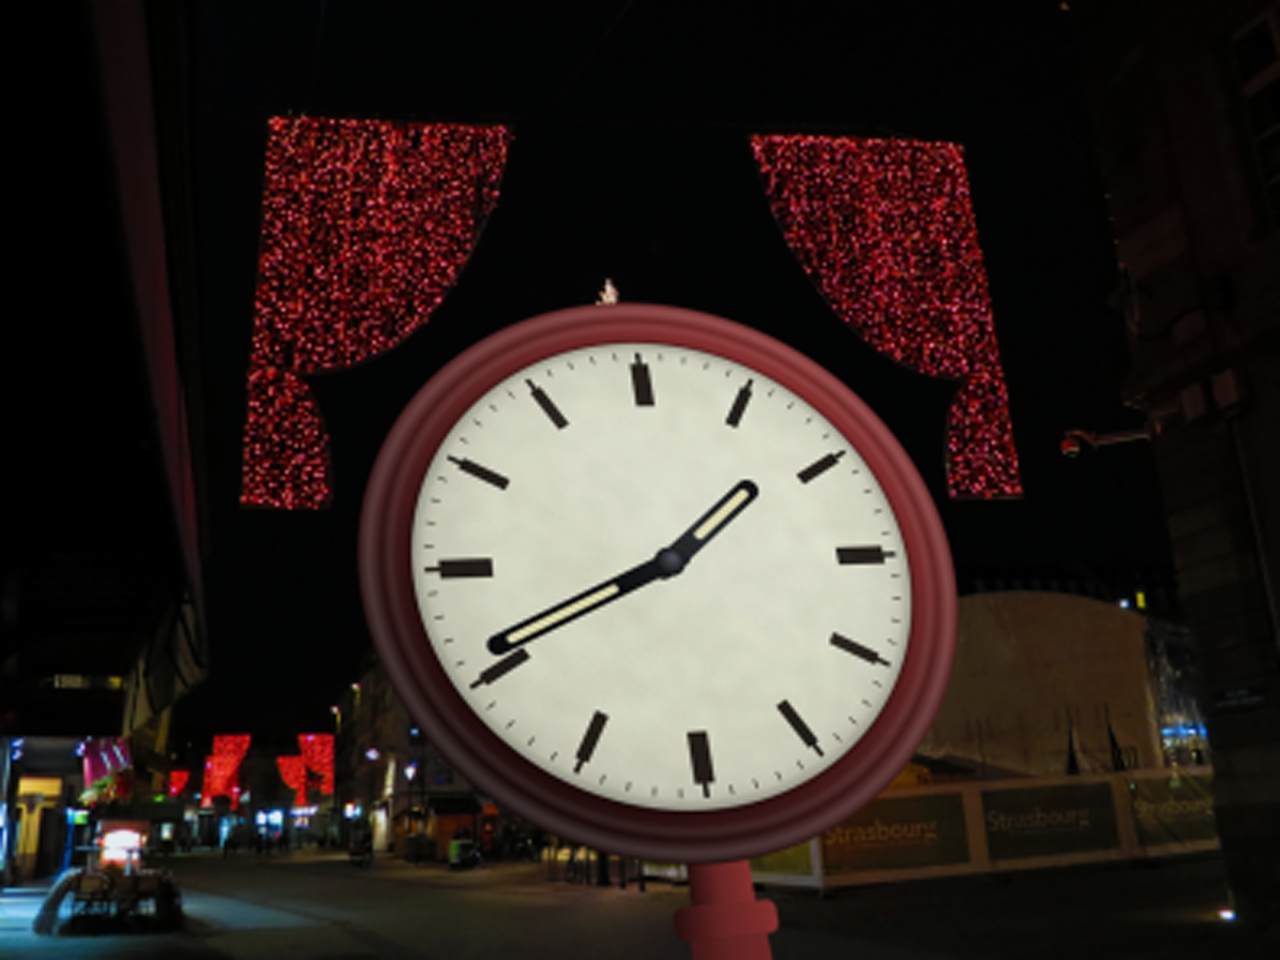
{"hour": 1, "minute": 41}
